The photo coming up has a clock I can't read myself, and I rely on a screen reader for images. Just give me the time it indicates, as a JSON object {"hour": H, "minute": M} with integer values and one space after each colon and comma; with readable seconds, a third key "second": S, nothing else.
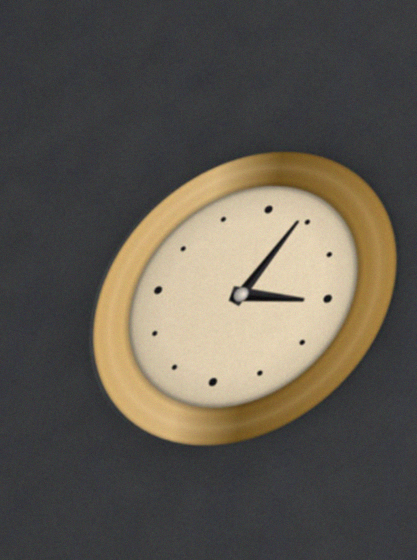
{"hour": 3, "minute": 4}
